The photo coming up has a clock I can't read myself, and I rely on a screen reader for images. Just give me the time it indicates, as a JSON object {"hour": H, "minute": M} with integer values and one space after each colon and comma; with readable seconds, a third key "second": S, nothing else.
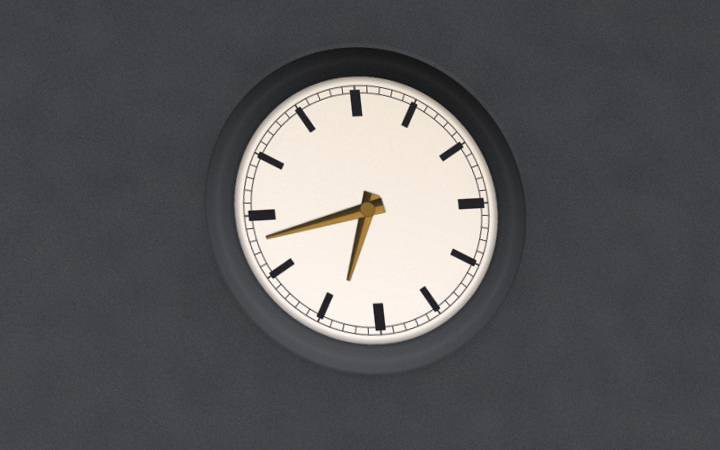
{"hour": 6, "minute": 43}
